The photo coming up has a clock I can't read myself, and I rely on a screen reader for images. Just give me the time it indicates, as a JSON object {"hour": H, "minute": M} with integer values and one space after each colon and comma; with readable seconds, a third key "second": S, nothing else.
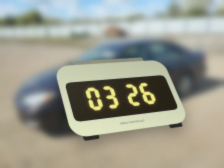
{"hour": 3, "minute": 26}
